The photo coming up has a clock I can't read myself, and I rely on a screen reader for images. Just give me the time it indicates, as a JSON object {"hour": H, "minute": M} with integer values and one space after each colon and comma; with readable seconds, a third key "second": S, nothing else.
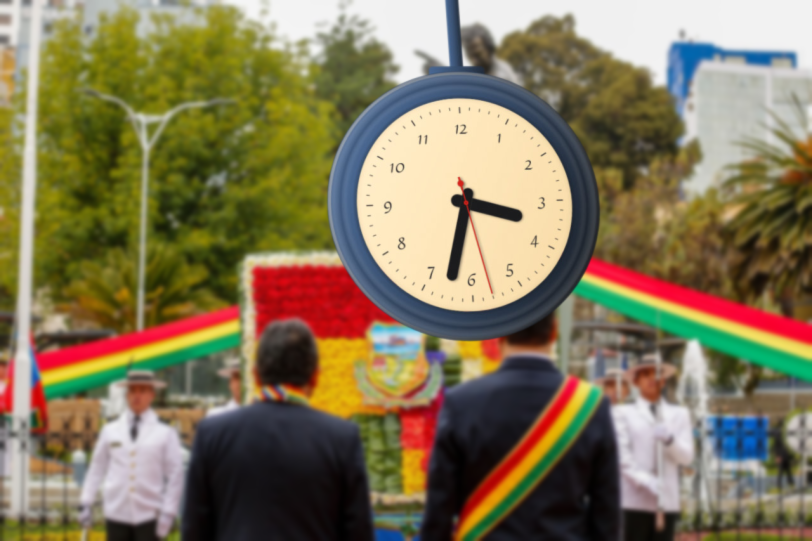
{"hour": 3, "minute": 32, "second": 28}
